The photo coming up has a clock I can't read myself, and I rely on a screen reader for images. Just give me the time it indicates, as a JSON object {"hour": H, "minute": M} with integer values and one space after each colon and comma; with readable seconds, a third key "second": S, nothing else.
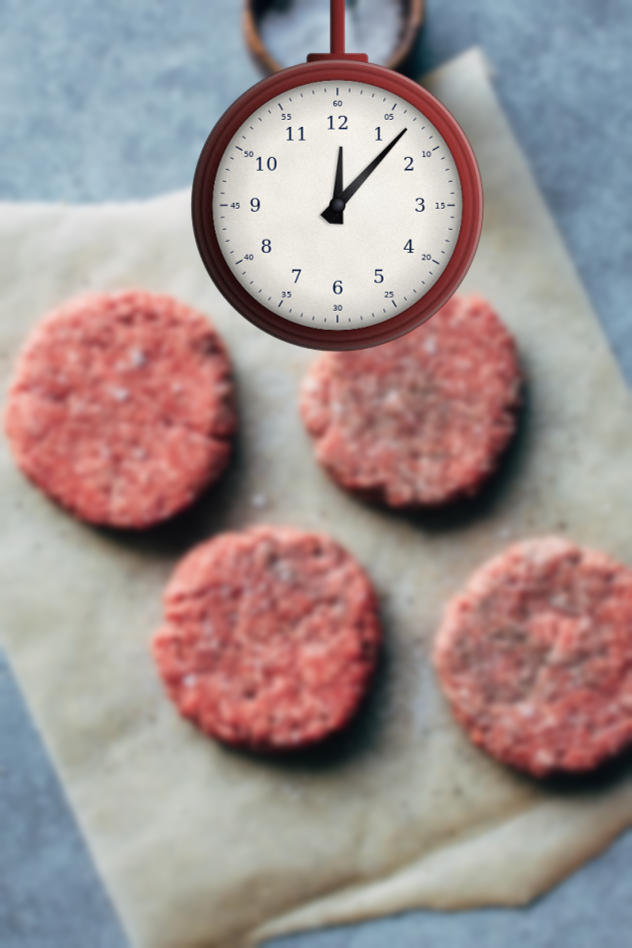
{"hour": 12, "minute": 7}
